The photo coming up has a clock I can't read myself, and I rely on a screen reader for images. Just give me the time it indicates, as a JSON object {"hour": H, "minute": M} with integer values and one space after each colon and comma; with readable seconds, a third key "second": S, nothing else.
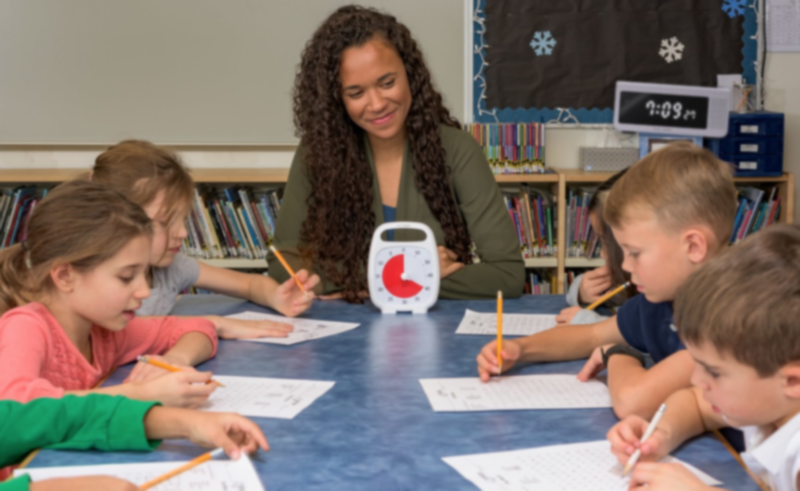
{"hour": 7, "minute": 9}
